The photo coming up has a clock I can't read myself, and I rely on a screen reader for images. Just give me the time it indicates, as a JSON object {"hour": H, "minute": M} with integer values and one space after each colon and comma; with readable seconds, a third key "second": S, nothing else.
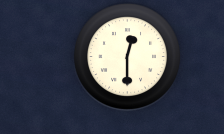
{"hour": 12, "minute": 30}
